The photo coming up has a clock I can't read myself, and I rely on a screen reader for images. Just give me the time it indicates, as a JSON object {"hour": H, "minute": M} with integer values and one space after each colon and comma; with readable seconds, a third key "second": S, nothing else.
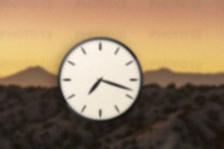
{"hour": 7, "minute": 18}
